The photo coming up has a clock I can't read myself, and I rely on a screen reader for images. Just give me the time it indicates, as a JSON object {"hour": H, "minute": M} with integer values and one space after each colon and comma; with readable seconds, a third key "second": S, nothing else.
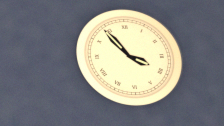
{"hour": 3, "minute": 54}
